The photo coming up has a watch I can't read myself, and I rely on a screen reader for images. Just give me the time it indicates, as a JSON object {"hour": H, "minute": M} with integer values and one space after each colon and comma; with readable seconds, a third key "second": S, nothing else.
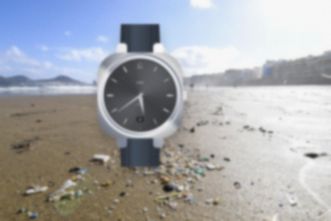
{"hour": 5, "minute": 39}
